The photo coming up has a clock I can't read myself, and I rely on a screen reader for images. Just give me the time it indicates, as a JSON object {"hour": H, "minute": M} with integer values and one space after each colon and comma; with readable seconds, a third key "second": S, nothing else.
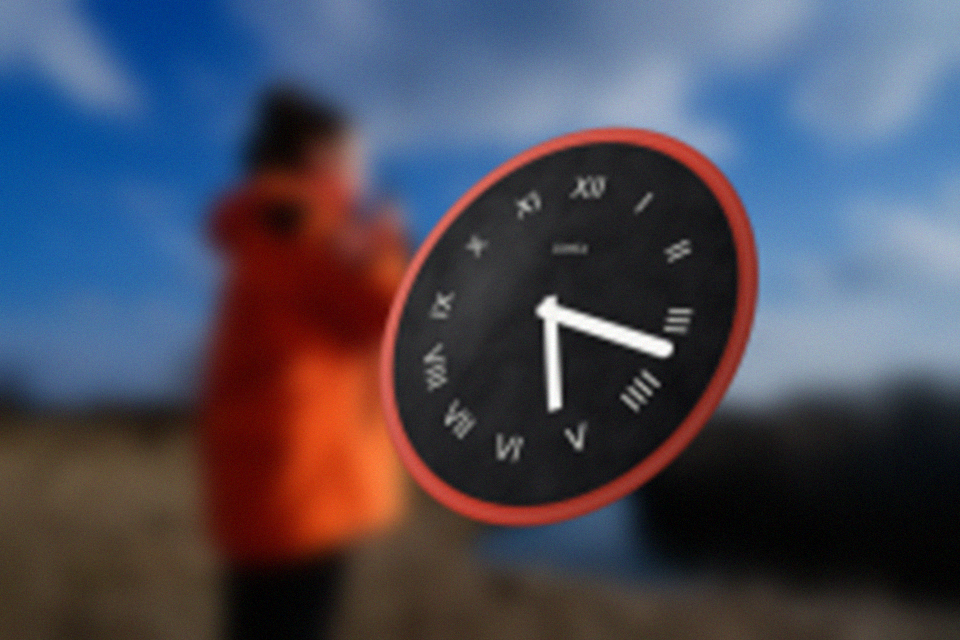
{"hour": 5, "minute": 17}
